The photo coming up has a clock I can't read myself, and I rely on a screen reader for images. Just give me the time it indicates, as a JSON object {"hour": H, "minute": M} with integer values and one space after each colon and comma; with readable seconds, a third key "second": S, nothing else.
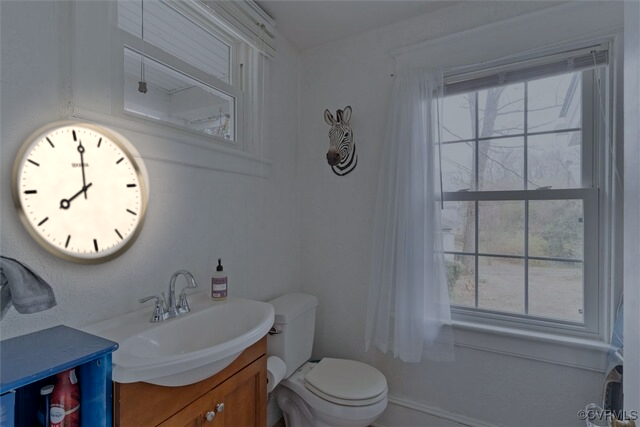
{"hour": 8, "minute": 1}
